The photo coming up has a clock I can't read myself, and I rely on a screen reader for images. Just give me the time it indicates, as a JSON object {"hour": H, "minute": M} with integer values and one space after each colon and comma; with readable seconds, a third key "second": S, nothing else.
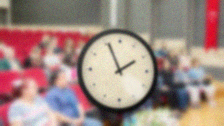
{"hour": 1, "minute": 56}
